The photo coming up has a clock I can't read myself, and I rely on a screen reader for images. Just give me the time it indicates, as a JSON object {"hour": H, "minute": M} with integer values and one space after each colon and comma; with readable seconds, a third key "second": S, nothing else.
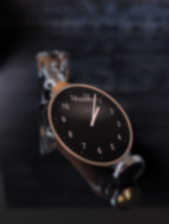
{"hour": 1, "minute": 3}
